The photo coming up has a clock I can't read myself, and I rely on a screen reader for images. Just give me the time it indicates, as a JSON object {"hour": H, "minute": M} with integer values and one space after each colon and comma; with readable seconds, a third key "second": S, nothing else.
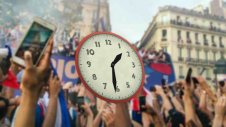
{"hour": 1, "minute": 31}
